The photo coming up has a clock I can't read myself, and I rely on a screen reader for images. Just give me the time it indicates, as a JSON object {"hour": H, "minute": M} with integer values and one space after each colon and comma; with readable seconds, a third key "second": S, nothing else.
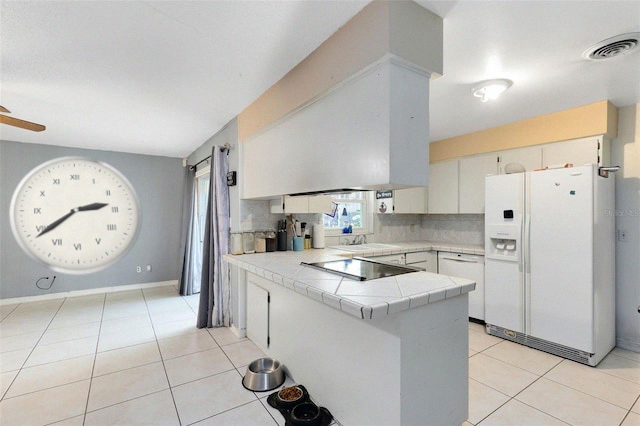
{"hour": 2, "minute": 39}
